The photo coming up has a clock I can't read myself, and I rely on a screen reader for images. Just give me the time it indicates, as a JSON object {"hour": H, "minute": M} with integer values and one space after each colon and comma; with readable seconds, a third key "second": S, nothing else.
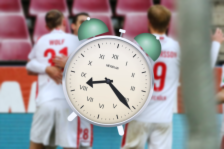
{"hour": 8, "minute": 21}
